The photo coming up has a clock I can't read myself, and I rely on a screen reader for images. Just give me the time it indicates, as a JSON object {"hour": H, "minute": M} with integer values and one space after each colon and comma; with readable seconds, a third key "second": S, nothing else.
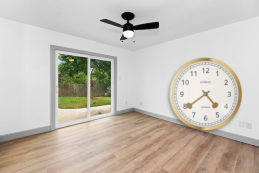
{"hour": 4, "minute": 39}
